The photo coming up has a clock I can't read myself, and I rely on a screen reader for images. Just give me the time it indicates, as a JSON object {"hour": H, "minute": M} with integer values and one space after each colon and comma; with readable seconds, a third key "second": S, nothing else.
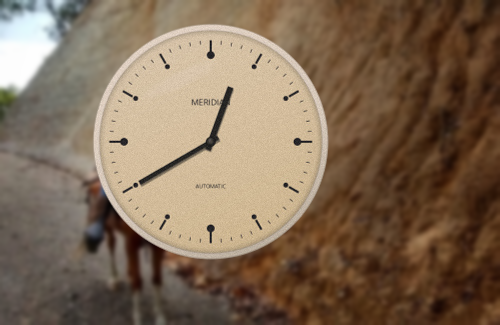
{"hour": 12, "minute": 40}
